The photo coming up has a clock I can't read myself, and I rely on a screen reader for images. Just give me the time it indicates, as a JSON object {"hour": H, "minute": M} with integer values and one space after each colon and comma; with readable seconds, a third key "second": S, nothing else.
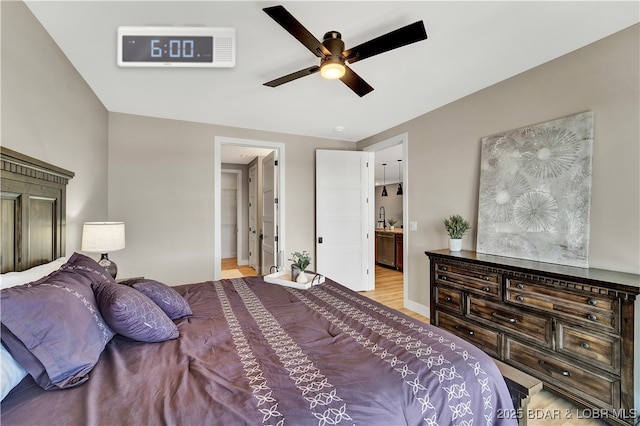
{"hour": 6, "minute": 0}
